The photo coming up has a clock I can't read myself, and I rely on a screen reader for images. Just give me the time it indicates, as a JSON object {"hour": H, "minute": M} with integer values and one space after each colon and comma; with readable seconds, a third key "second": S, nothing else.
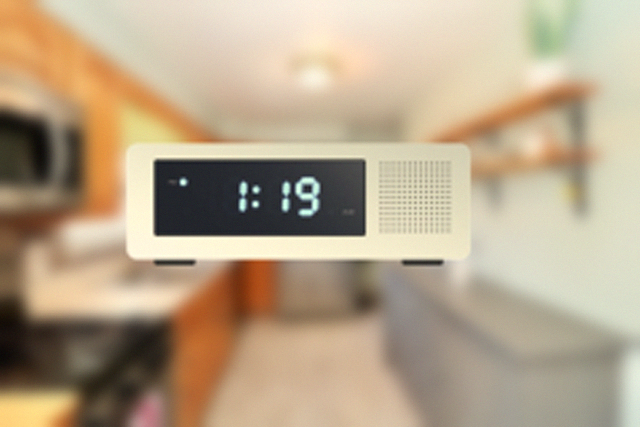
{"hour": 1, "minute": 19}
